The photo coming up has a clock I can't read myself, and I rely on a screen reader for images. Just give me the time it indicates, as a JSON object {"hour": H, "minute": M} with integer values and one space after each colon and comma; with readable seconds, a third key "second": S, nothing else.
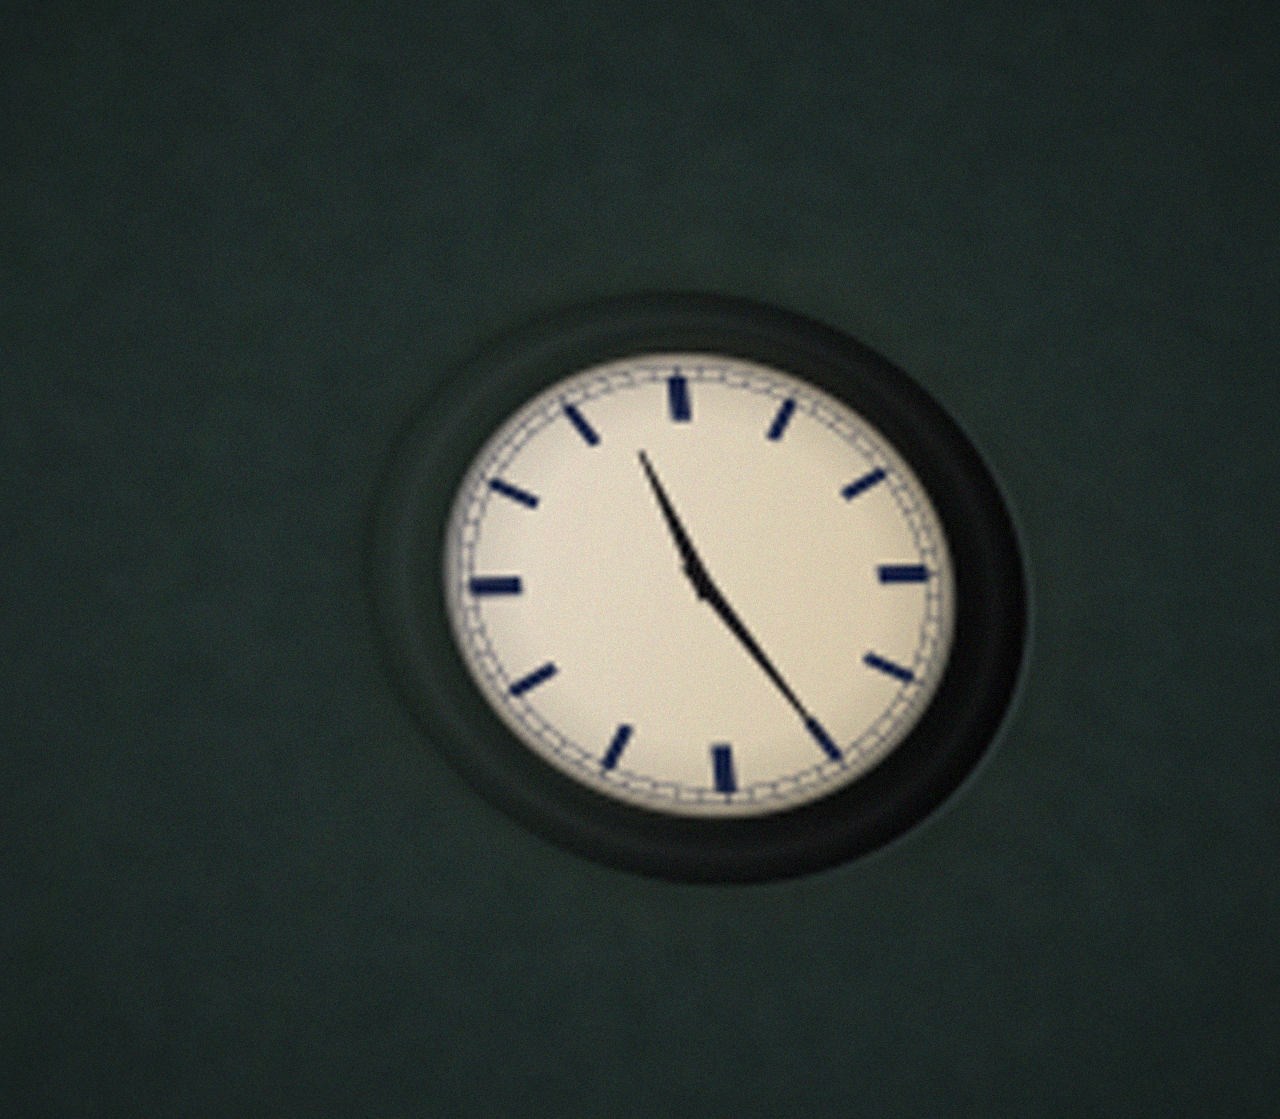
{"hour": 11, "minute": 25}
